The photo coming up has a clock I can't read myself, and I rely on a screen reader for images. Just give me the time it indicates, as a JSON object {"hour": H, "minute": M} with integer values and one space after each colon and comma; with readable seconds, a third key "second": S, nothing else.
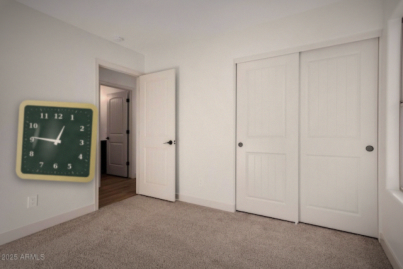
{"hour": 12, "minute": 46}
